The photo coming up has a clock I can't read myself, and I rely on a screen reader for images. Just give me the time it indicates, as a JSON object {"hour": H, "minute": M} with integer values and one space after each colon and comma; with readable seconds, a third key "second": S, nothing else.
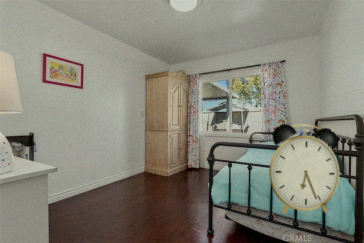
{"hour": 6, "minute": 26}
